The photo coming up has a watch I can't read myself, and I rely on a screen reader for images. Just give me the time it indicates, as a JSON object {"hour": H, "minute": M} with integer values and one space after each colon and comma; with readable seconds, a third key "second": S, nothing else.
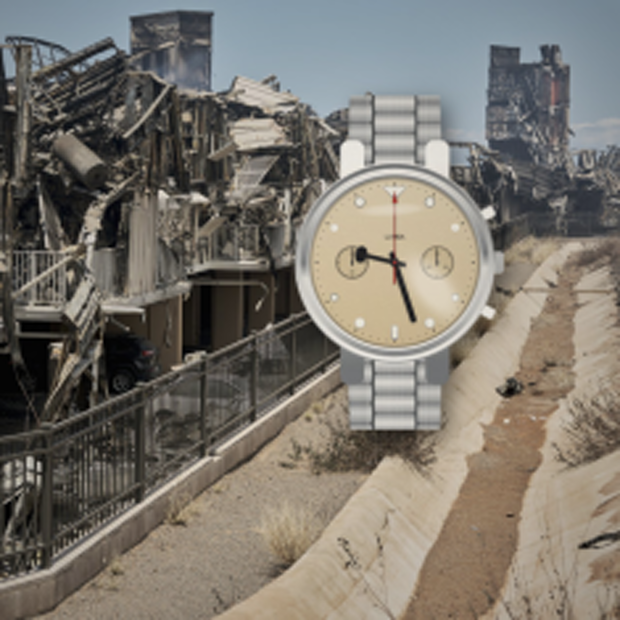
{"hour": 9, "minute": 27}
